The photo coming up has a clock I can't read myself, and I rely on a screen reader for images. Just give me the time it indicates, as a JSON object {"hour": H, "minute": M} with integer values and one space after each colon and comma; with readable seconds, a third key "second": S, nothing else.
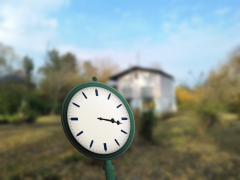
{"hour": 3, "minute": 17}
